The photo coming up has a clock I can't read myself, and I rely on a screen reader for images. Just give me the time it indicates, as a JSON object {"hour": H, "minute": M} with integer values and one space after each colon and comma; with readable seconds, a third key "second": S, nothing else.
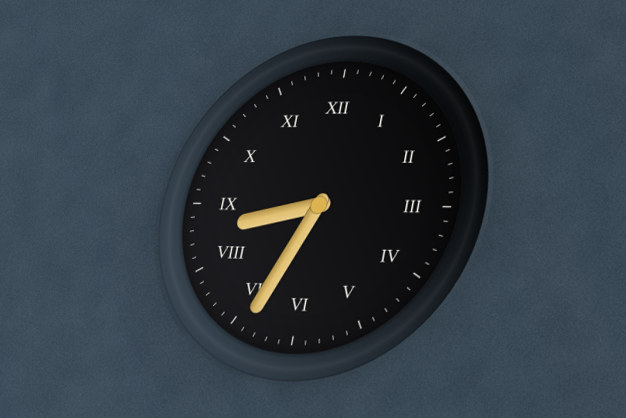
{"hour": 8, "minute": 34}
